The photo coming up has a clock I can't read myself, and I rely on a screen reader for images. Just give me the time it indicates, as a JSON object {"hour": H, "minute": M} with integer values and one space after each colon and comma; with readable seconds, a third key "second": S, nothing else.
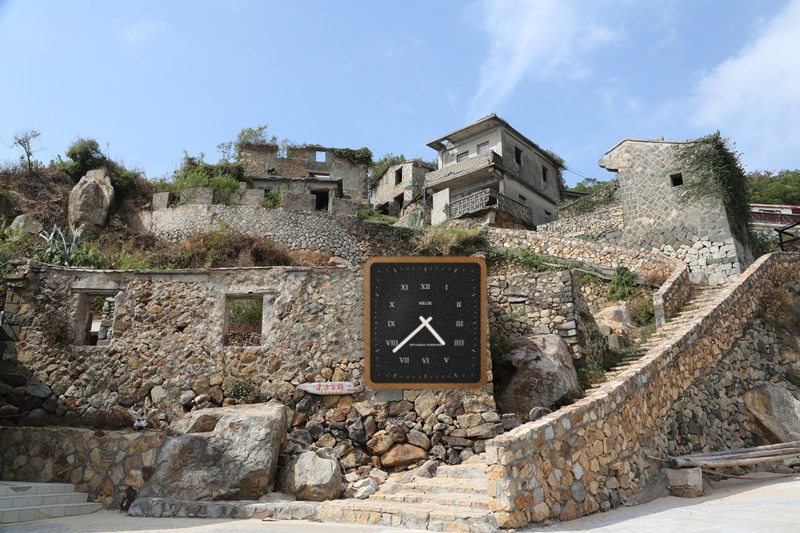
{"hour": 4, "minute": 38}
